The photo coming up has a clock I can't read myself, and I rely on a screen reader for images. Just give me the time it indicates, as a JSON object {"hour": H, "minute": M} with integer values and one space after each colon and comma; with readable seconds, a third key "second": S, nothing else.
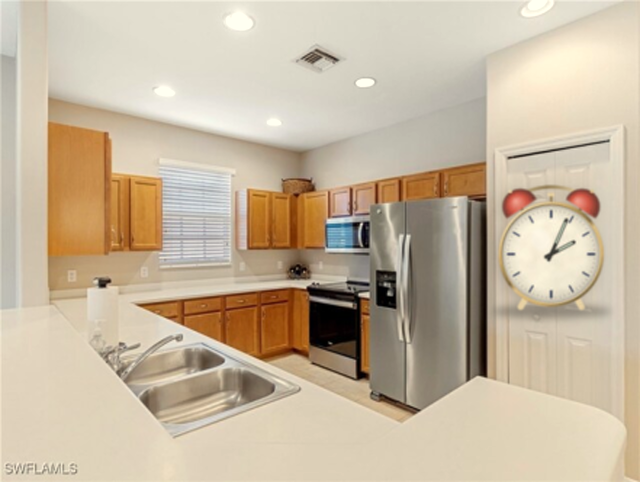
{"hour": 2, "minute": 4}
